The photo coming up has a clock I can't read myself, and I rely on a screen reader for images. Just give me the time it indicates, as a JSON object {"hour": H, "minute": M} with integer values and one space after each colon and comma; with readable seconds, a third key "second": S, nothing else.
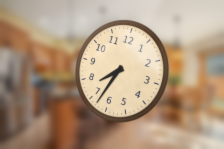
{"hour": 7, "minute": 33}
